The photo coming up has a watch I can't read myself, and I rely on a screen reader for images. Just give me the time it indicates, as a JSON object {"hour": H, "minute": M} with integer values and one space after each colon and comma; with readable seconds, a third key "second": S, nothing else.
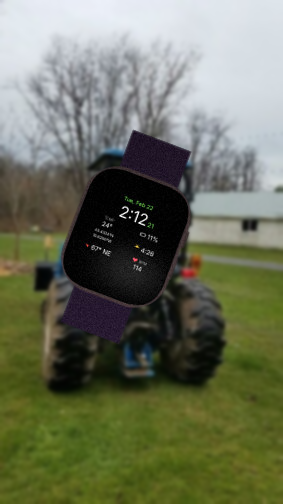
{"hour": 2, "minute": 12}
